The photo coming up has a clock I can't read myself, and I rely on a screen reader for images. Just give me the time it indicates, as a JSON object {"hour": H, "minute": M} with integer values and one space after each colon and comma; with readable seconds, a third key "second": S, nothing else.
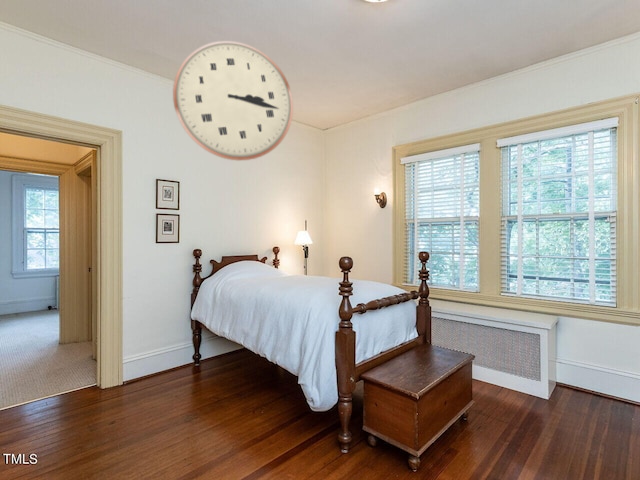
{"hour": 3, "minute": 18}
